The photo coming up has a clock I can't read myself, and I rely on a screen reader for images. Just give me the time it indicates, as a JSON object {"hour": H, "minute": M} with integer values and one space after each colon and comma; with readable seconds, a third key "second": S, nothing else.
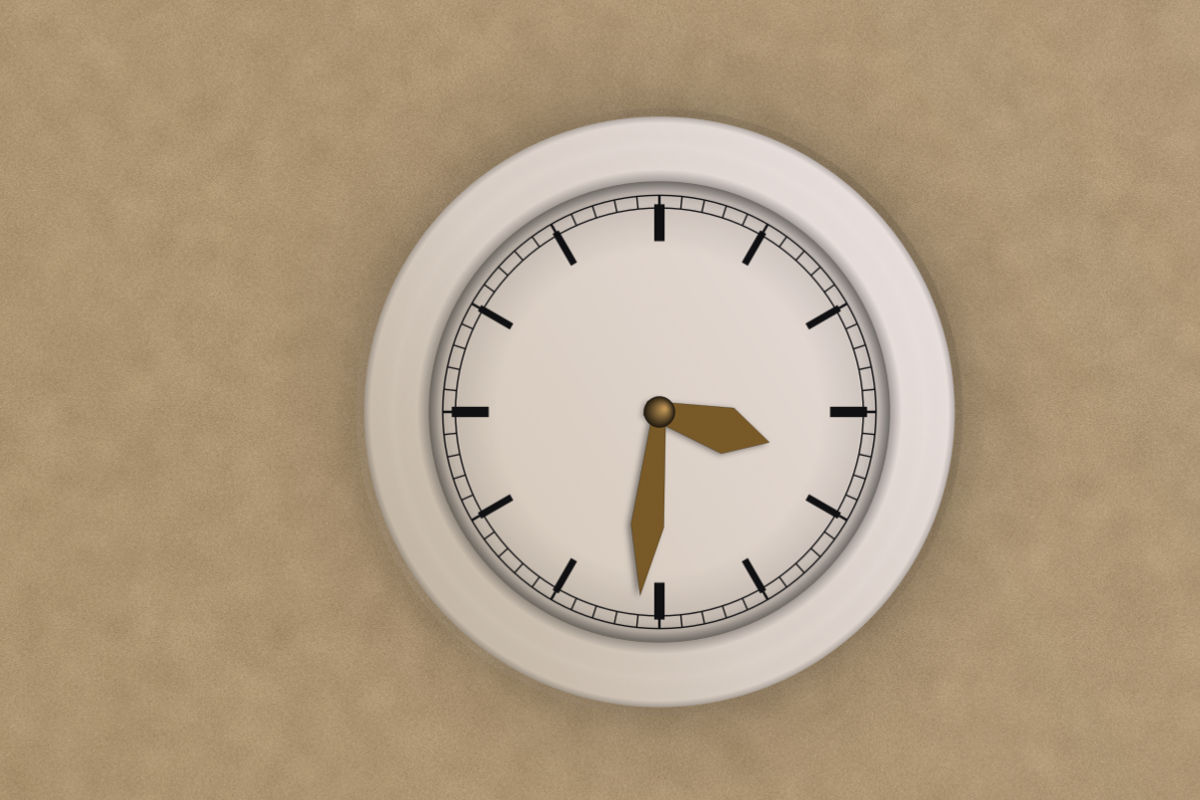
{"hour": 3, "minute": 31}
